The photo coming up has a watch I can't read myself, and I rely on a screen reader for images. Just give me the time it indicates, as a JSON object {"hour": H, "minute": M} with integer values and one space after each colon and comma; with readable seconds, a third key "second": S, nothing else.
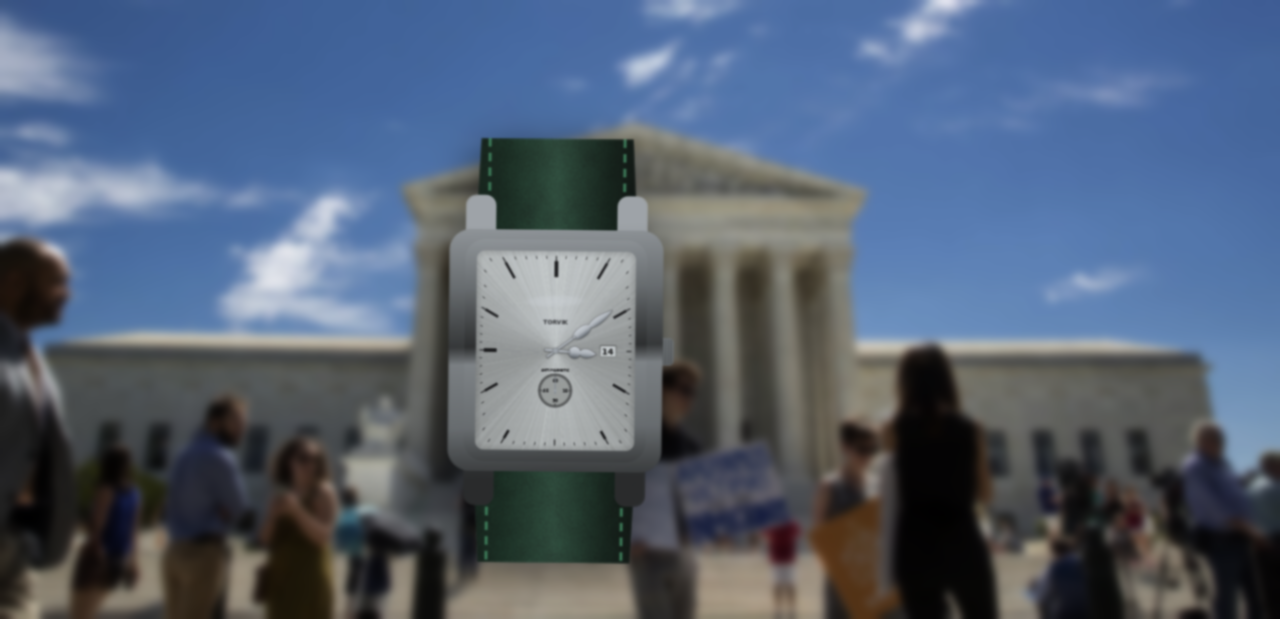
{"hour": 3, "minute": 9}
